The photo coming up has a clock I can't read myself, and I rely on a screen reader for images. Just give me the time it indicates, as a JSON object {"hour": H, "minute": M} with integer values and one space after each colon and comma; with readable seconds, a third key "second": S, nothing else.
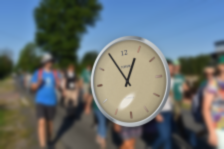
{"hour": 12, "minute": 55}
